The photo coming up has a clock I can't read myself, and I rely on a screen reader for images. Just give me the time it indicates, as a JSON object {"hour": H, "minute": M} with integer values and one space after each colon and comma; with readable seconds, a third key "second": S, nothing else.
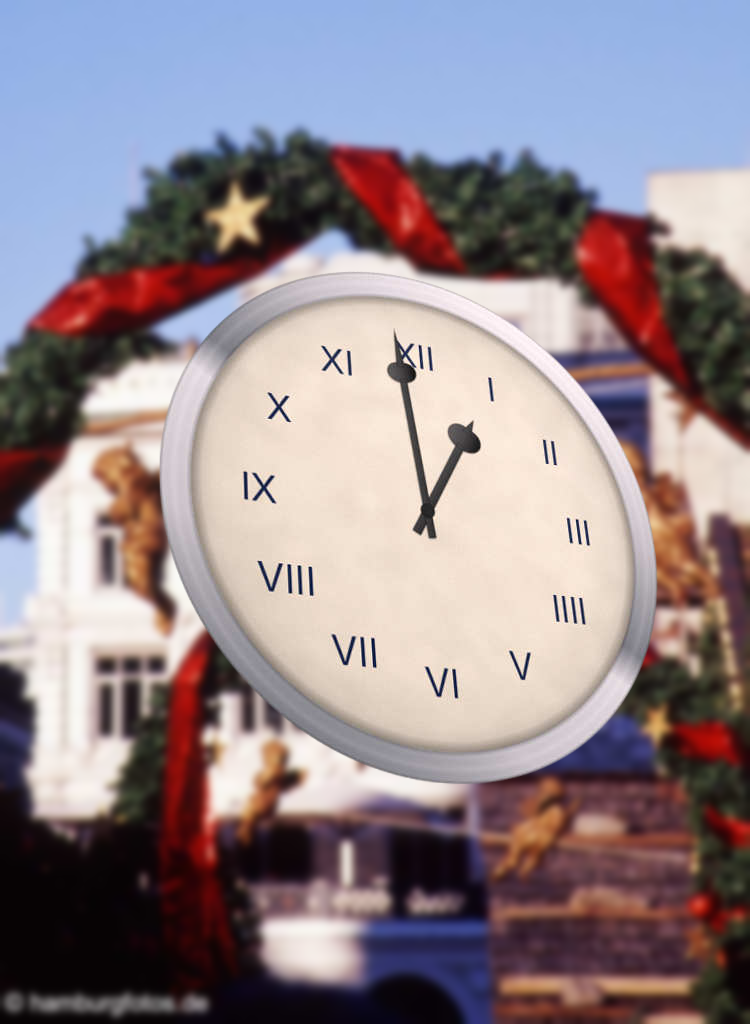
{"hour": 12, "minute": 59}
